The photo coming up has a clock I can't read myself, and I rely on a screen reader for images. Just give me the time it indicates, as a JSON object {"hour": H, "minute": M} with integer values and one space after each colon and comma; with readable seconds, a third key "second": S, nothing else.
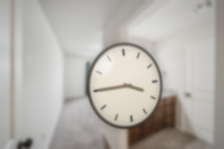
{"hour": 3, "minute": 45}
